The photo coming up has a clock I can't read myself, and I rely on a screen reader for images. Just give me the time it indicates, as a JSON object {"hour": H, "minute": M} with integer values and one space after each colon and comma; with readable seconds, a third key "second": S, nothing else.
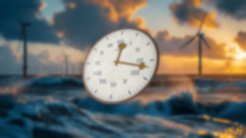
{"hour": 12, "minute": 17}
